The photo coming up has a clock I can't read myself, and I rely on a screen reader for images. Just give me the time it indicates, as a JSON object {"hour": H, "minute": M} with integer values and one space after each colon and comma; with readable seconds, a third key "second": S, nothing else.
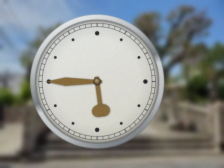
{"hour": 5, "minute": 45}
